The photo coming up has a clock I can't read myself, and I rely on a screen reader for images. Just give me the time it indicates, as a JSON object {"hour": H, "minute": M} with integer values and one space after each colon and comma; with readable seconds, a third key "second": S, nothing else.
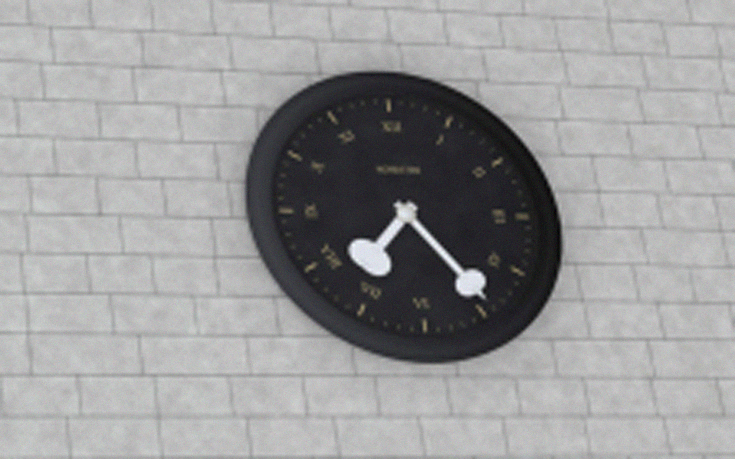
{"hour": 7, "minute": 24}
